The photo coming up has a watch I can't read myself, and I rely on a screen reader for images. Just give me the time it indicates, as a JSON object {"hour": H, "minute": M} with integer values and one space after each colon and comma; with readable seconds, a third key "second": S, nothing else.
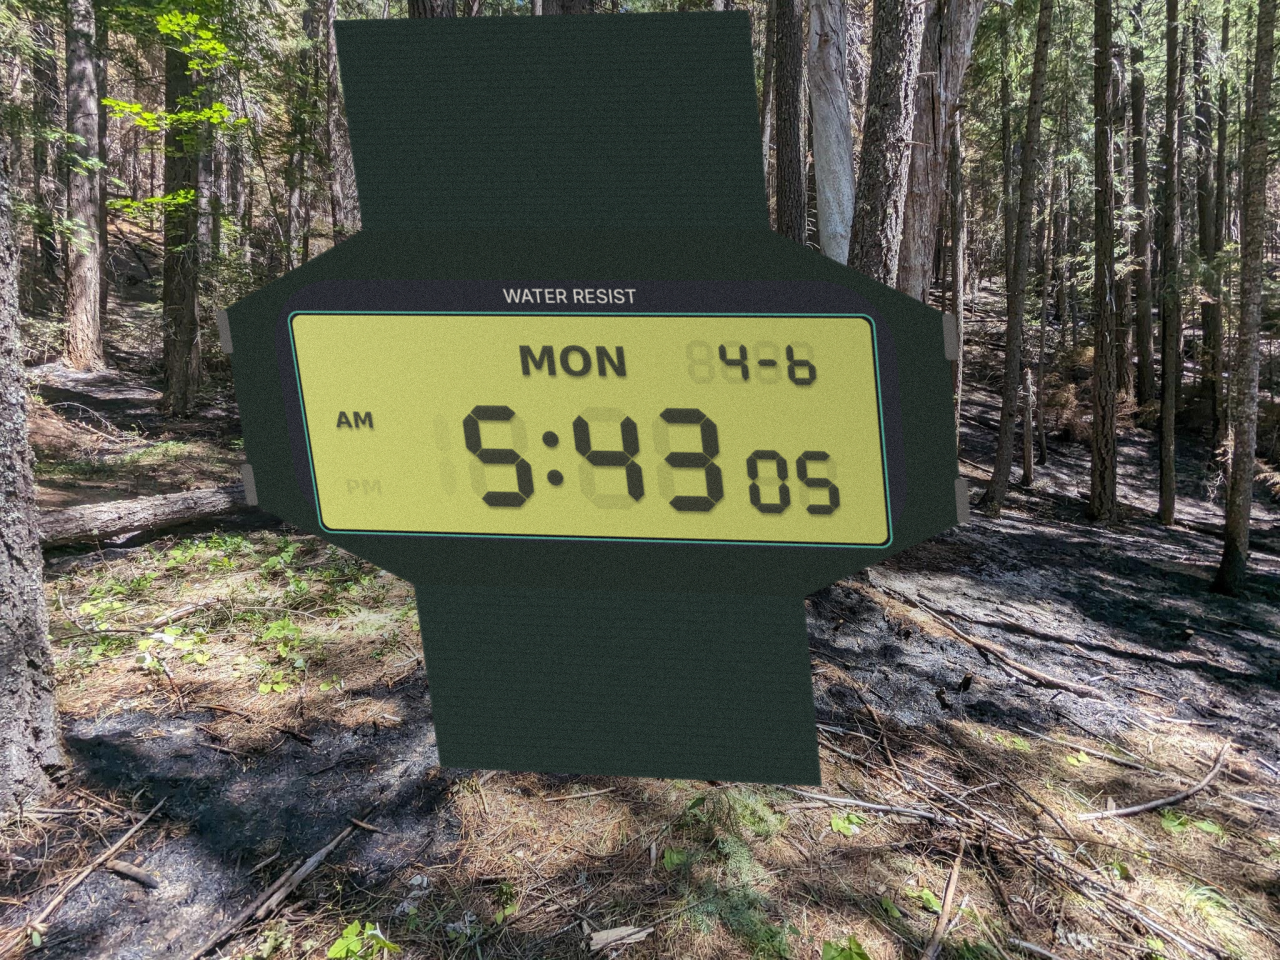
{"hour": 5, "minute": 43, "second": 5}
